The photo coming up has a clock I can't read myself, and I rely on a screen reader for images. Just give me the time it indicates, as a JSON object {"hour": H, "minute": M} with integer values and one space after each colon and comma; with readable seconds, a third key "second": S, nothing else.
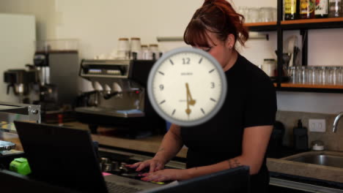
{"hour": 5, "minute": 30}
